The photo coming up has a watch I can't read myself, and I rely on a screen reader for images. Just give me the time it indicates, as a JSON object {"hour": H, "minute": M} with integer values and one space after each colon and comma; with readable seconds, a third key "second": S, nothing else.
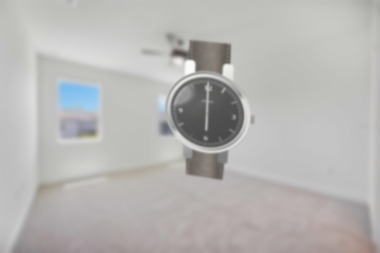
{"hour": 6, "minute": 0}
